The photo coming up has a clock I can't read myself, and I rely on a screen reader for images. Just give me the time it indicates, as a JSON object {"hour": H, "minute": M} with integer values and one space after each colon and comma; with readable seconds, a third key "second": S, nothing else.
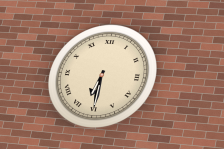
{"hour": 6, "minute": 30}
